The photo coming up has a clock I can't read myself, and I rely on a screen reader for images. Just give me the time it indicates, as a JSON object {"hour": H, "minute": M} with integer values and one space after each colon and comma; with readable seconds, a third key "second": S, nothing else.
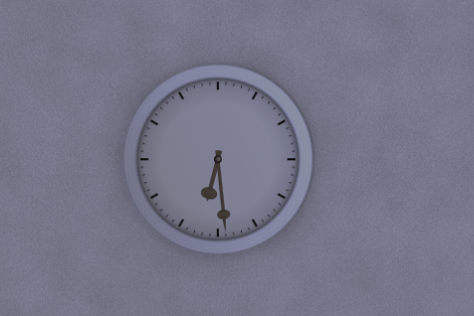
{"hour": 6, "minute": 29}
